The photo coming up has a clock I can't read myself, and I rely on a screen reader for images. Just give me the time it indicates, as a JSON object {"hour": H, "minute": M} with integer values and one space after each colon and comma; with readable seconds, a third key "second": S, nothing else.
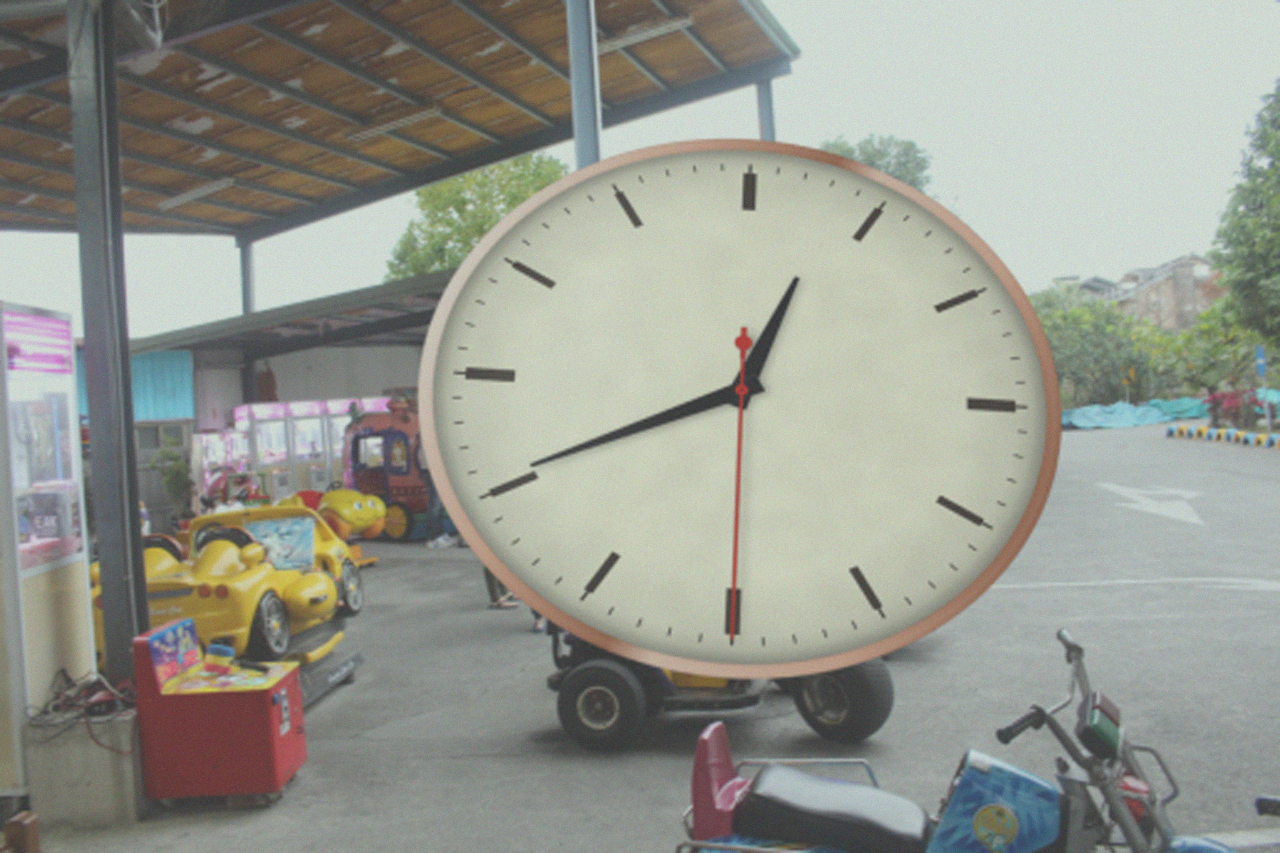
{"hour": 12, "minute": 40, "second": 30}
